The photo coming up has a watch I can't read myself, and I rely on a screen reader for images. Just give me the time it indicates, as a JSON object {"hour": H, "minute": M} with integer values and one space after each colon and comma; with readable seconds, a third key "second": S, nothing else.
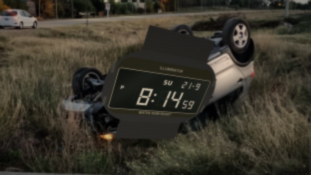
{"hour": 8, "minute": 14}
